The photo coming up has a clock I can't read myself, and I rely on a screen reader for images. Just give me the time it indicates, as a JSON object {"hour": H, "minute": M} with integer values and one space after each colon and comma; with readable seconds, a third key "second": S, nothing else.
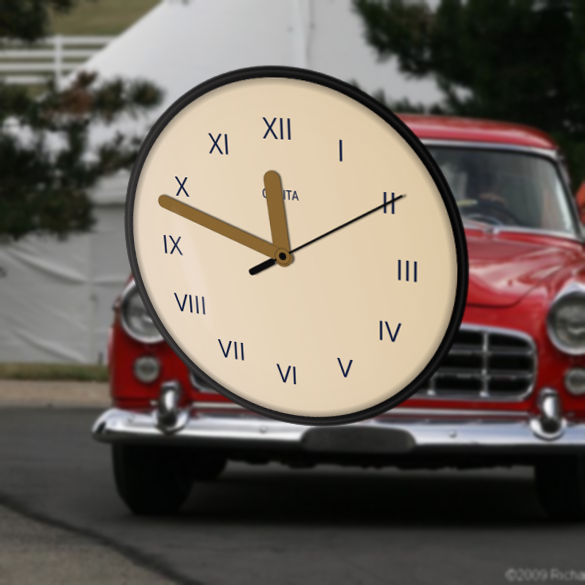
{"hour": 11, "minute": 48, "second": 10}
